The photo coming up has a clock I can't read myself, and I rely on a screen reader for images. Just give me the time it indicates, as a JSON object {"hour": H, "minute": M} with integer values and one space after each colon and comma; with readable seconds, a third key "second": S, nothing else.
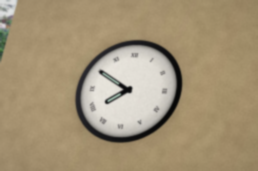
{"hour": 7, "minute": 50}
